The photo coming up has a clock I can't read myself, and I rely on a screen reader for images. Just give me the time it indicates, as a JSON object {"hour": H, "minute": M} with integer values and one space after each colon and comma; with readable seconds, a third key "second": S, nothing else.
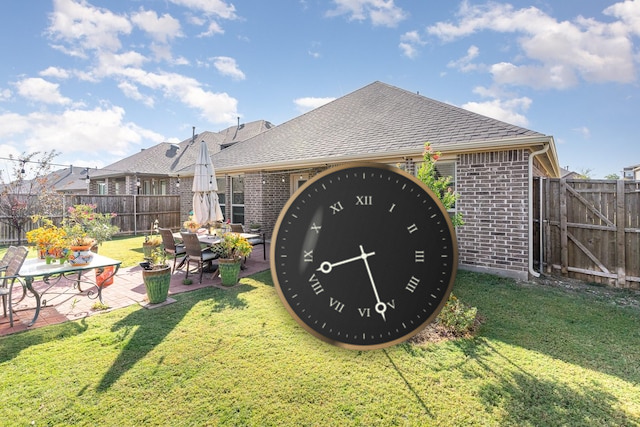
{"hour": 8, "minute": 27}
